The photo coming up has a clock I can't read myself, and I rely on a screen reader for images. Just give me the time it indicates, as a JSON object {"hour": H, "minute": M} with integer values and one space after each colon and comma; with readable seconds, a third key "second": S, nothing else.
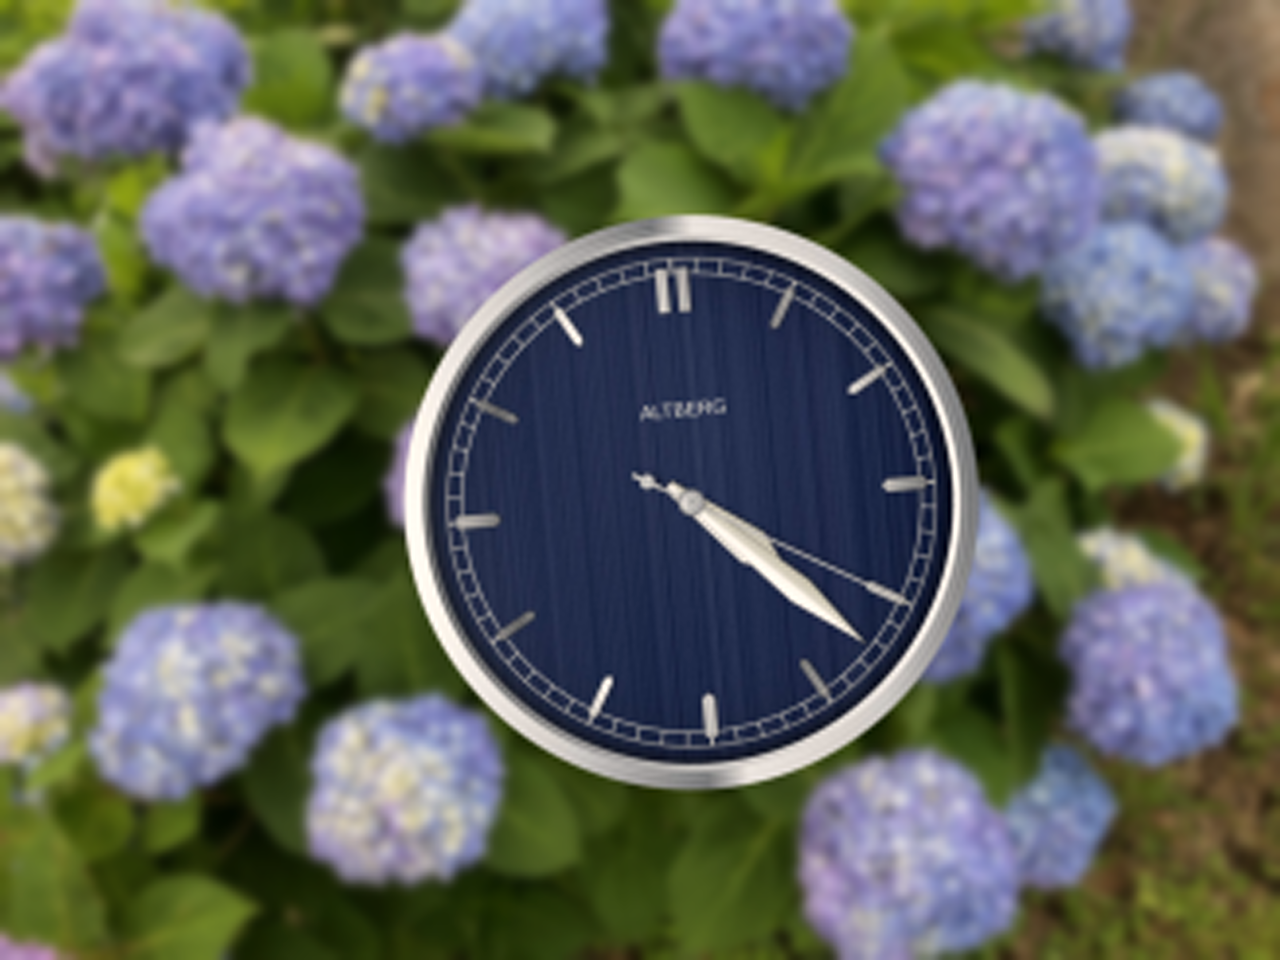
{"hour": 4, "minute": 22, "second": 20}
